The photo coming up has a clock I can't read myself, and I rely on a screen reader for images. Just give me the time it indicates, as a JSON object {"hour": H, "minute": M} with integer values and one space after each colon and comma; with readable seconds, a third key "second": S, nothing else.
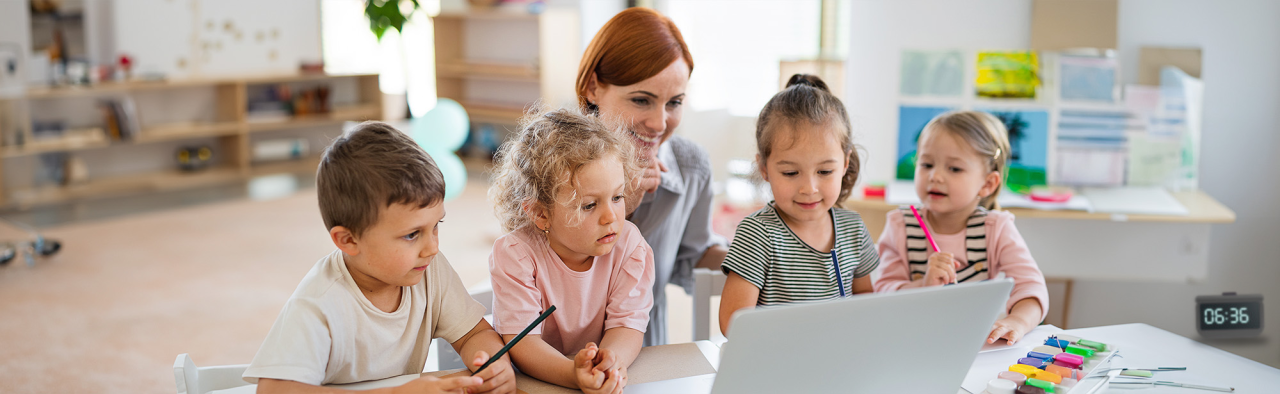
{"hour": 6, "minute": 36}
